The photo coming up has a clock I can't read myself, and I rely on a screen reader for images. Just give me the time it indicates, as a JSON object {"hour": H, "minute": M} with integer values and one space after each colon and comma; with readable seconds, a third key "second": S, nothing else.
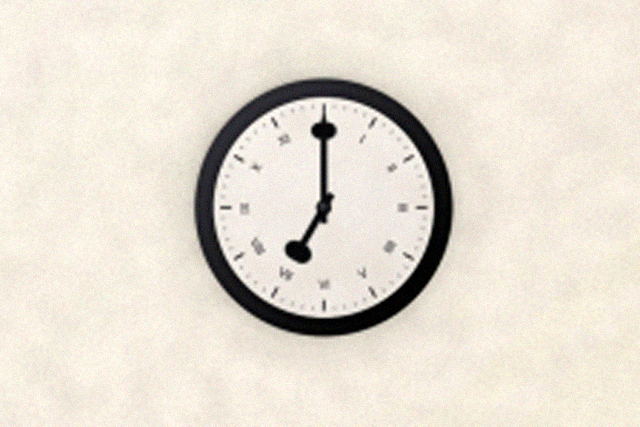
{"hour": 7, "minute": 0}
